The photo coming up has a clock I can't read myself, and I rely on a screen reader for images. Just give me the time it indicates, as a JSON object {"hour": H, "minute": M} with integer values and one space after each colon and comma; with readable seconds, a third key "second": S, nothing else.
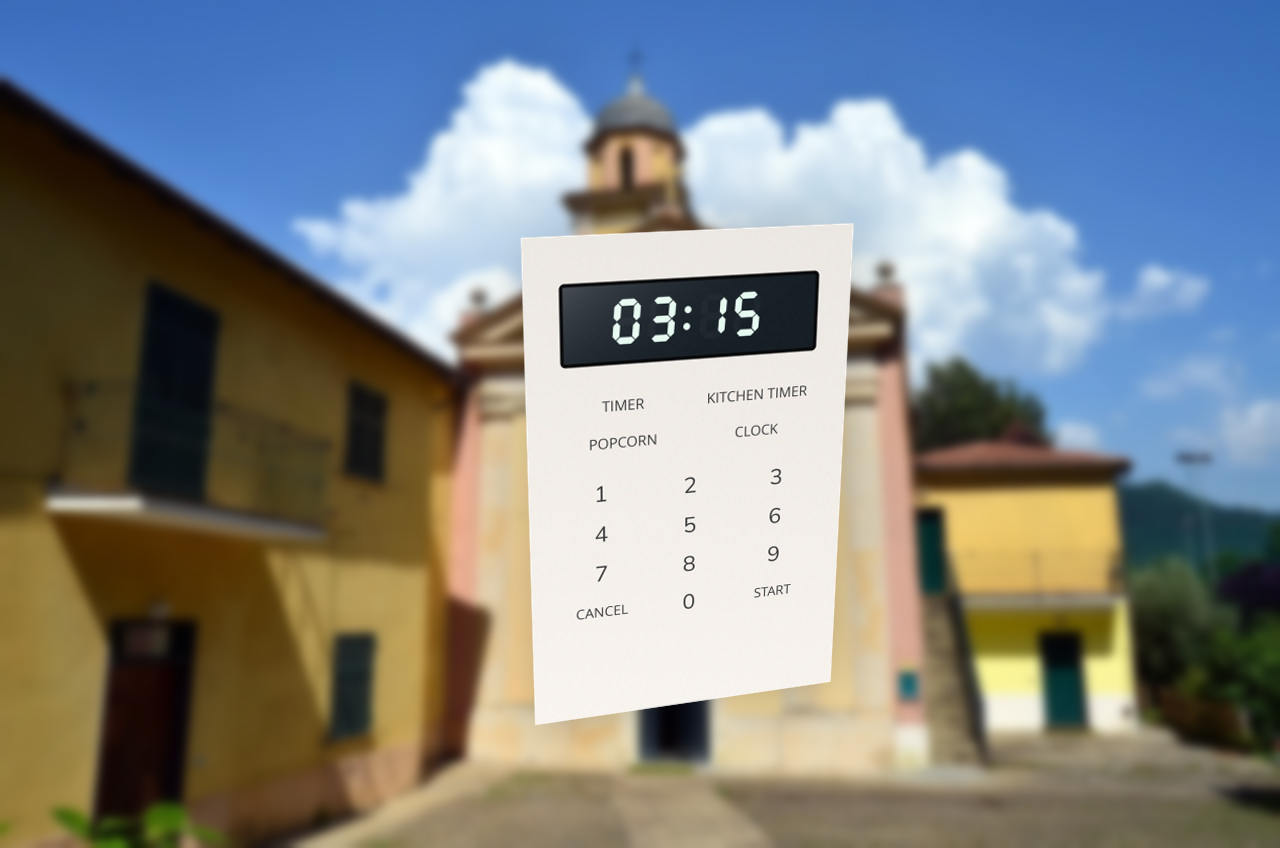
{"hour": 3, "minute": 15}
